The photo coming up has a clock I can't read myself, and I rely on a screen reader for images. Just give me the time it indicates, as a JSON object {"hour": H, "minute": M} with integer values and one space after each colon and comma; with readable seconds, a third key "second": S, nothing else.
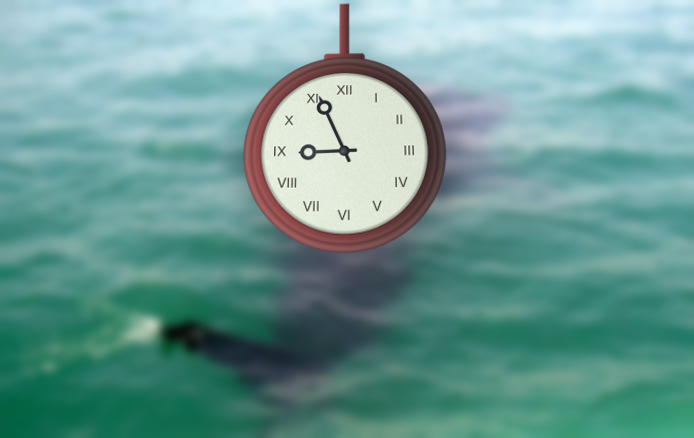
{"hour": 8, "minute": 56}
